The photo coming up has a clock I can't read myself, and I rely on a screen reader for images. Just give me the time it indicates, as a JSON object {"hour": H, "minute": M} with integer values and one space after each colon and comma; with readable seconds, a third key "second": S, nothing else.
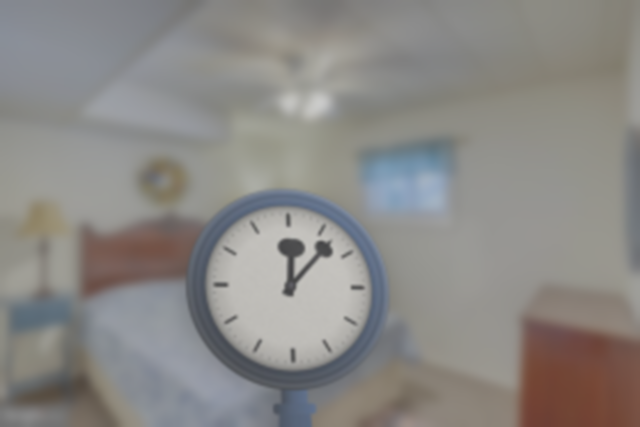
{"hour": 12, "minute": 7}
